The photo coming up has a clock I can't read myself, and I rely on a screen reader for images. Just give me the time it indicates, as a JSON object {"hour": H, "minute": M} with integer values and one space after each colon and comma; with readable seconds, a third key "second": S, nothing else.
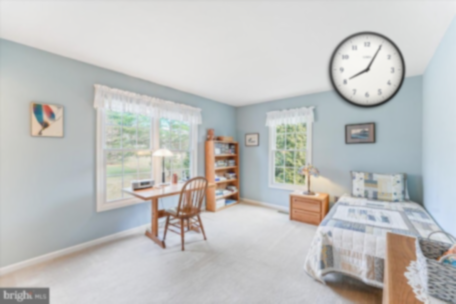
{"hour": 8, "minute": 5}
